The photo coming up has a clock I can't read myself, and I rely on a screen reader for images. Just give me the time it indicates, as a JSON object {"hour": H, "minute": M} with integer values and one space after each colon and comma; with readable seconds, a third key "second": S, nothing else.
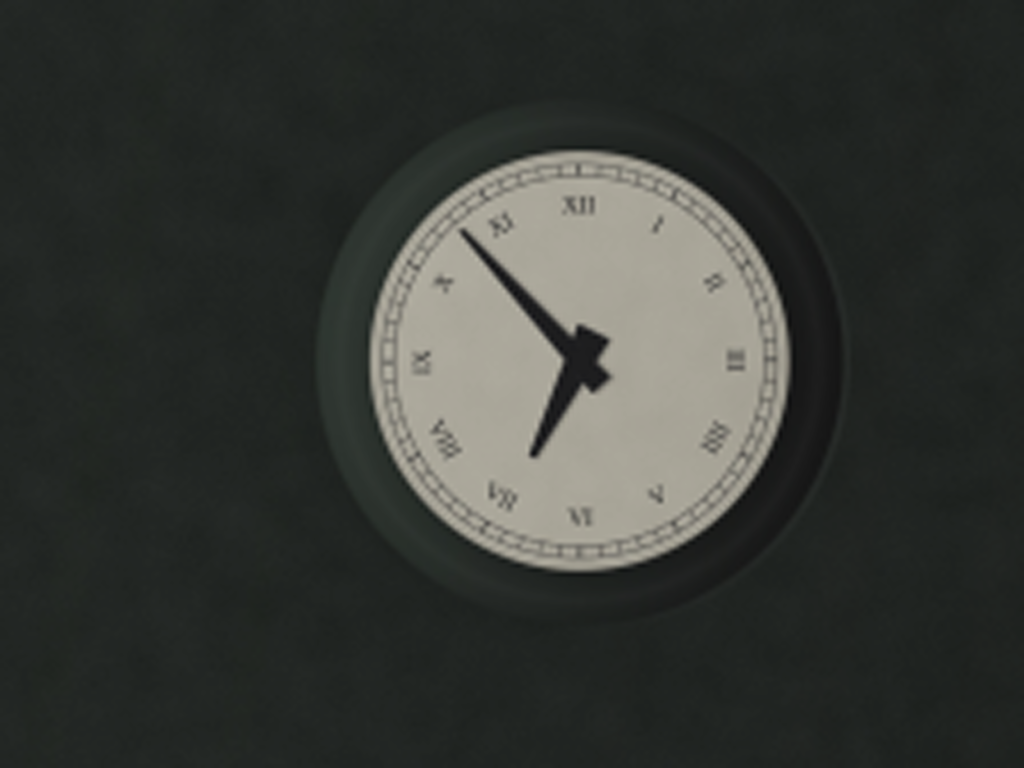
{"hour": 6, "minute": 53}
